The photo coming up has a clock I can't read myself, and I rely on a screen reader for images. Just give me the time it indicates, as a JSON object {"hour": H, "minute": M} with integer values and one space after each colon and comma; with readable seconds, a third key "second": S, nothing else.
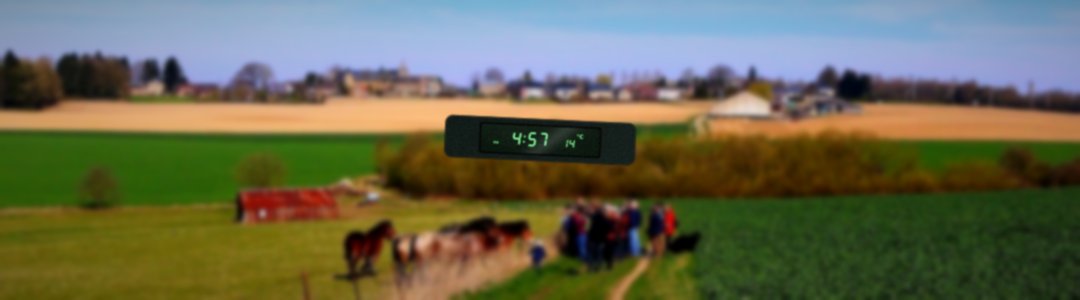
{"hour": 4, "minute": 57}
